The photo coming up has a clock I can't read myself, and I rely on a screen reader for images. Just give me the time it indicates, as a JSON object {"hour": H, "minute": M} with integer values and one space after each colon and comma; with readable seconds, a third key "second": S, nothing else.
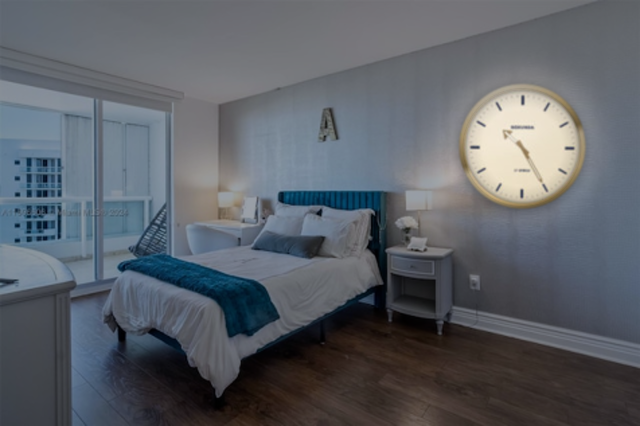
{"hour": 10, "minute": 25}
